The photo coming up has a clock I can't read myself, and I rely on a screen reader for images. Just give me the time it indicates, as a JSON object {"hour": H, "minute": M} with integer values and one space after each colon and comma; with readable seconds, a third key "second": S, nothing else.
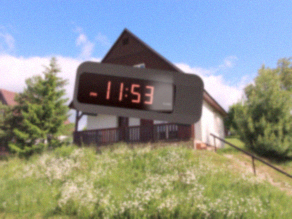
{"hour": 11, "minute": 53}
